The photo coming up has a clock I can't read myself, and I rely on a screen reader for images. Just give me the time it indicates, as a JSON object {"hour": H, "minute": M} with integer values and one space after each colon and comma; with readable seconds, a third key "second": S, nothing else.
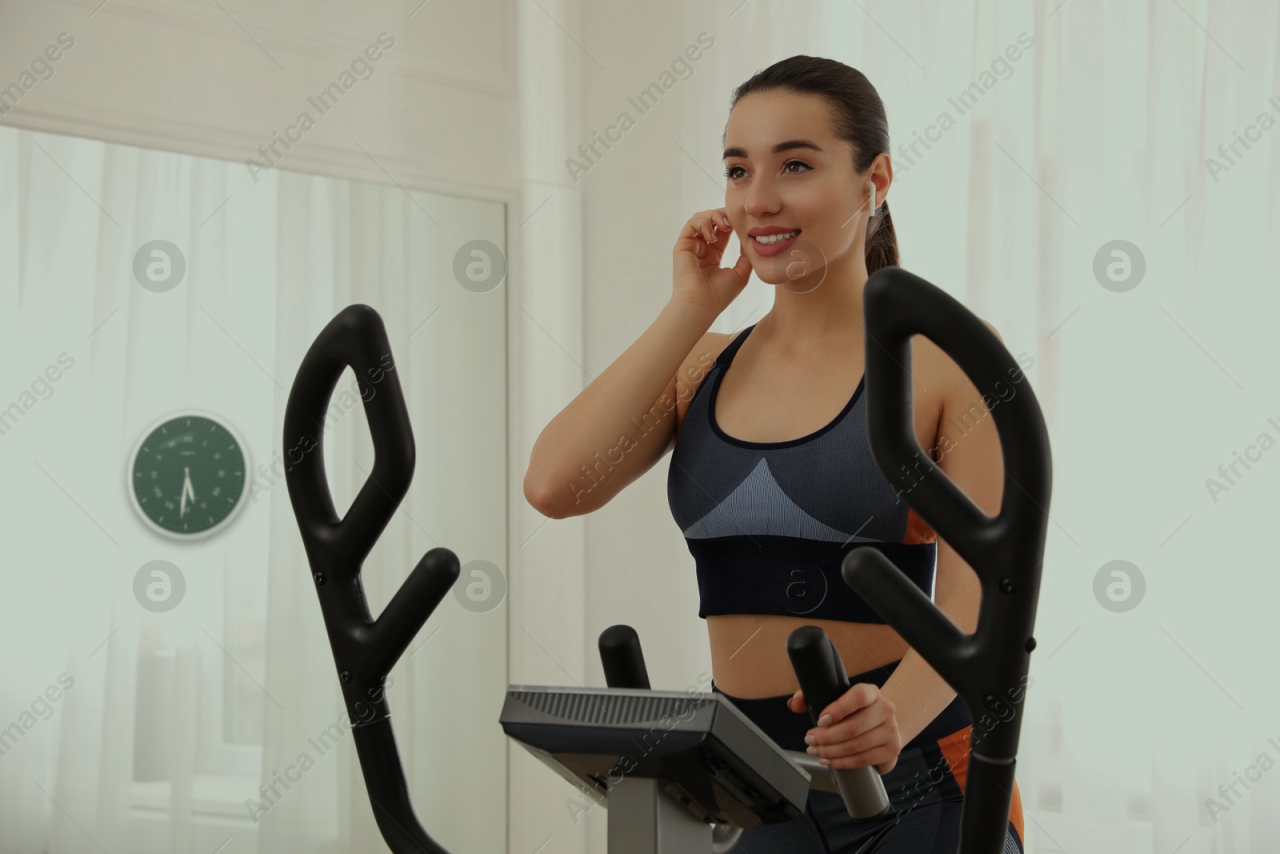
{"hour": 5, "minute": 31}
